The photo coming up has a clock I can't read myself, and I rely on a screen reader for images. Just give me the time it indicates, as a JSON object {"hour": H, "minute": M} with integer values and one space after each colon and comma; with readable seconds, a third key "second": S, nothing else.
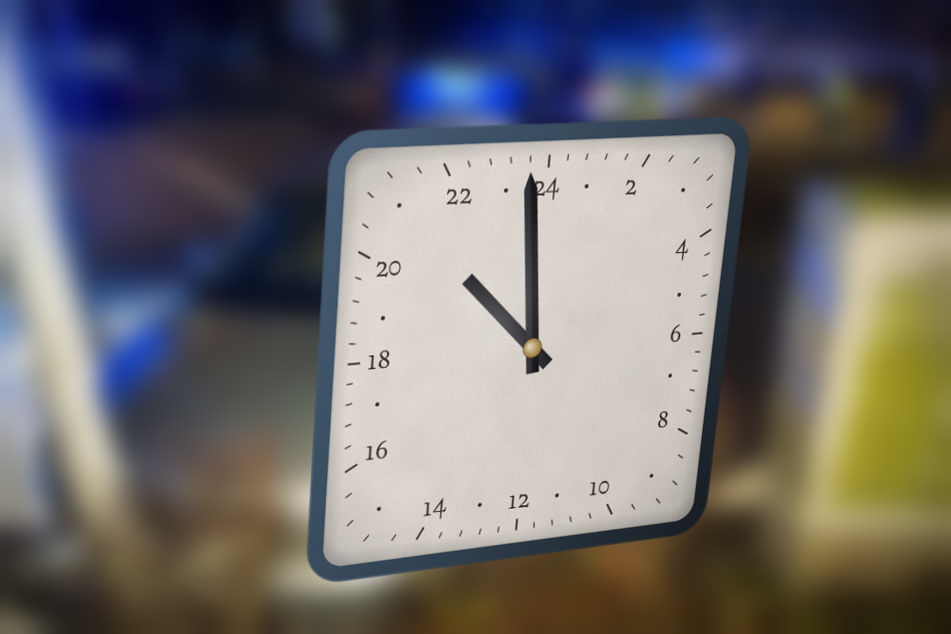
{"hour": 20, "minute": 59}
